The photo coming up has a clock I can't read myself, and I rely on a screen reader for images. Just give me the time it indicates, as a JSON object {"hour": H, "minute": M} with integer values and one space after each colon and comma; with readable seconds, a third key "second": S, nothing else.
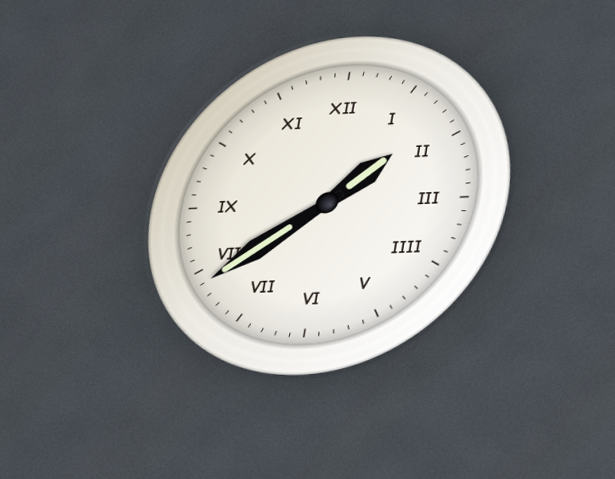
{"hour": 1, "minute": 39}
